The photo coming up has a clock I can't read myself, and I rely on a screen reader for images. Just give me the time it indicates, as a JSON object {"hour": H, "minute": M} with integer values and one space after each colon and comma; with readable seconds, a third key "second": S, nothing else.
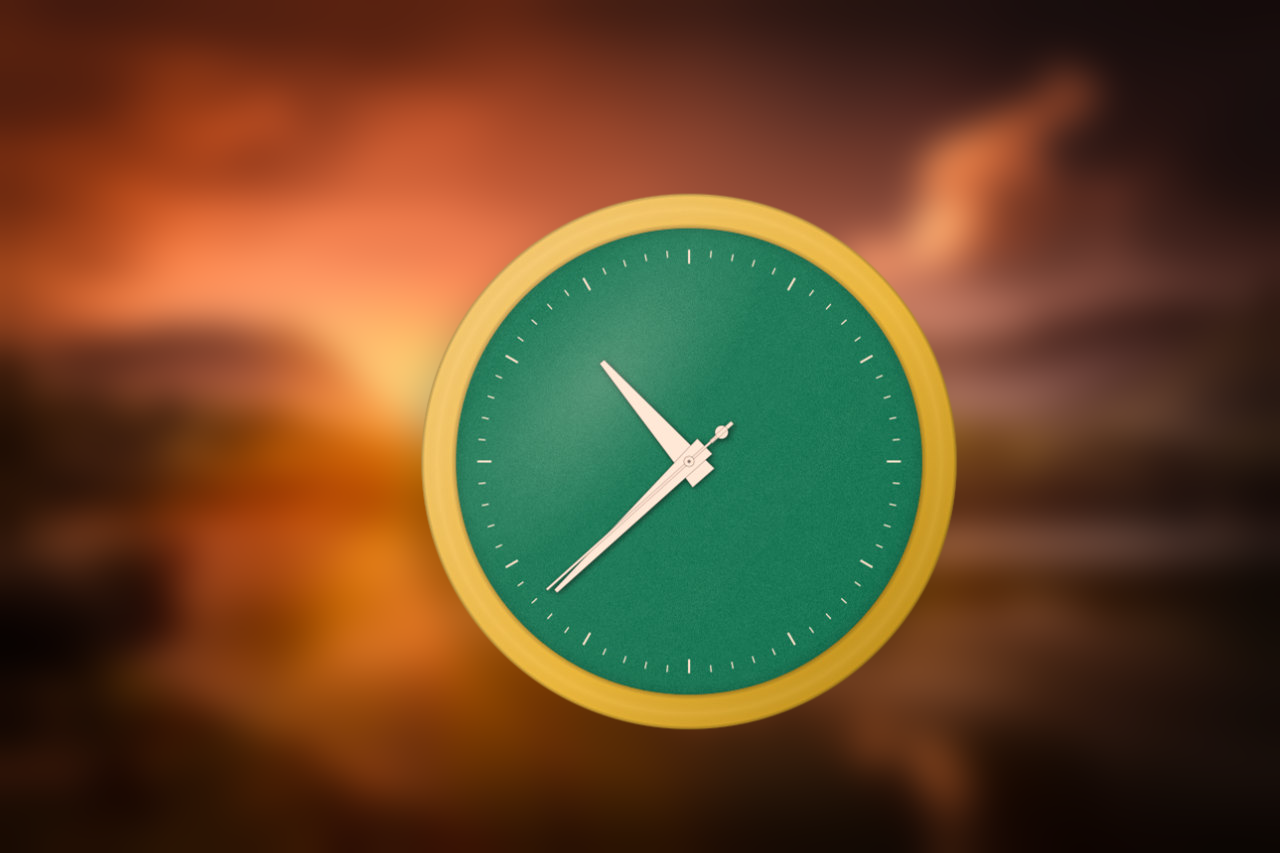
{"hour": 10, "minute": 37, "second": 38}
